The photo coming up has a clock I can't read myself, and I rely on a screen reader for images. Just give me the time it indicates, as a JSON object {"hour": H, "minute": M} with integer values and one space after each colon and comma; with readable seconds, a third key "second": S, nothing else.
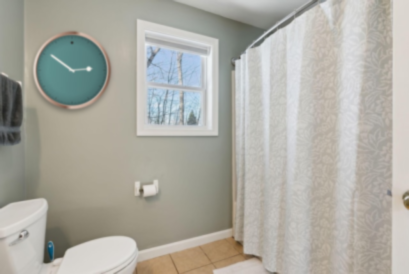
{"hour": 2, "minute": 51}
